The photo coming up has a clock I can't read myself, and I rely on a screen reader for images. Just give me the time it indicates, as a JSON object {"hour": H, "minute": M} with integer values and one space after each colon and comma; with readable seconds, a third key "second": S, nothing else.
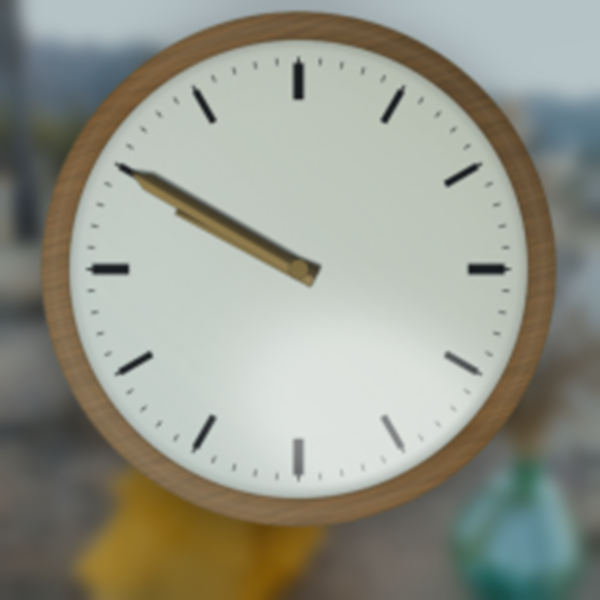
{"hour": 9, "minute": 50}
